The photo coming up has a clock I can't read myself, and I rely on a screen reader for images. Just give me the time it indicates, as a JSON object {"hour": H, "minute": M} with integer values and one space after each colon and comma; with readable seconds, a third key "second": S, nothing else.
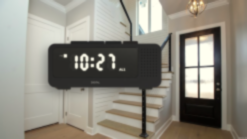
{"hour": 10, "minute": 27}
